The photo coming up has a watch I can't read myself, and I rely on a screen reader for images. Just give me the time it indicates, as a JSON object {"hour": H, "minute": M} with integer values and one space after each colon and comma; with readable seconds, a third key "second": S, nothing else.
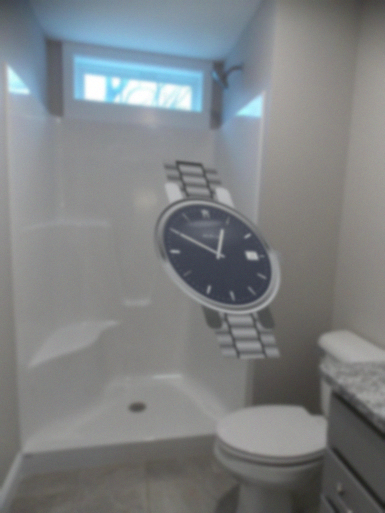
{"hour": 12, "minute": 50}
